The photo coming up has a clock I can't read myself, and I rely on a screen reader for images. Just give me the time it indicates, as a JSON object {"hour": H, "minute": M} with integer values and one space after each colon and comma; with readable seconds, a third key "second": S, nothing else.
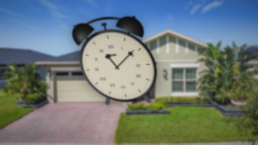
{"hour": 11, "minute": 9}
